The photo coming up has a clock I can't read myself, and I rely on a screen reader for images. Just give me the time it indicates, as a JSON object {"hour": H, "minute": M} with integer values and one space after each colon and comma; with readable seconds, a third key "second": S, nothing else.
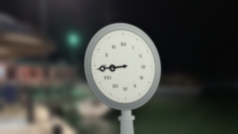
{"hour": 8, "minute": 44}
